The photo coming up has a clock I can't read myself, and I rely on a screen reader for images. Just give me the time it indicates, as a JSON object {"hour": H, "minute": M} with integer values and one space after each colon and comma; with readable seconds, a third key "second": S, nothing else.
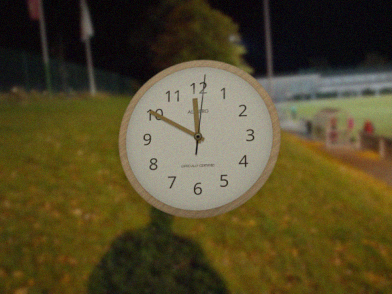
{"hour": 11, "minute": 50, "second": 1}
